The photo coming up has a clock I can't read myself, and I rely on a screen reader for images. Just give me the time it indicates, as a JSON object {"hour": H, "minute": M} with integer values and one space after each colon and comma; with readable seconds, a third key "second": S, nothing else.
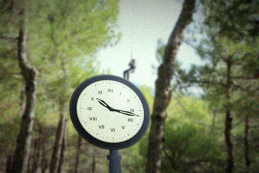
{"hour": 10, "minute": 17}
